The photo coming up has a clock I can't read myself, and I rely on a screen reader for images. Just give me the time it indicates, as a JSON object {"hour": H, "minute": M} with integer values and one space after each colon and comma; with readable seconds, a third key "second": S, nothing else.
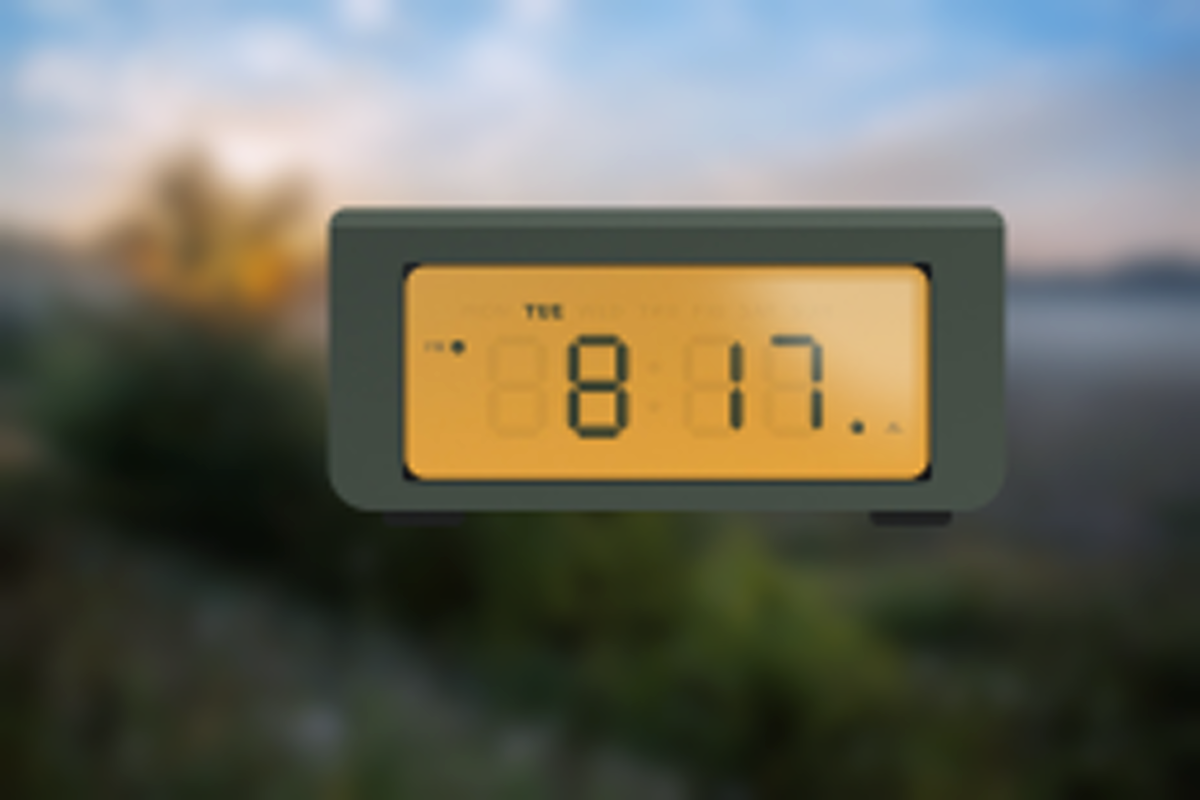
{"hour": 8, "minute": 17}
